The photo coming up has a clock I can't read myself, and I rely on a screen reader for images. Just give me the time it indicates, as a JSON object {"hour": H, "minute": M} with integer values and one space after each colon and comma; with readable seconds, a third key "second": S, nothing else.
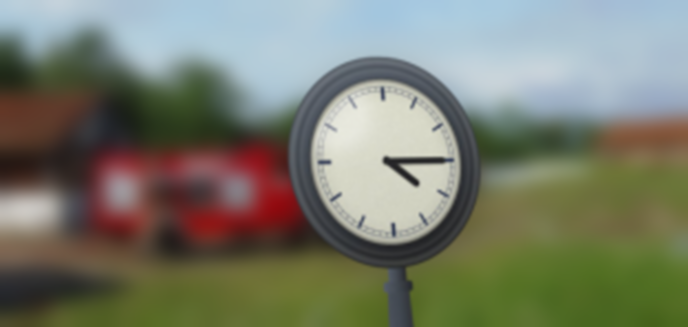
{"hour": 4, "minute": 15}
